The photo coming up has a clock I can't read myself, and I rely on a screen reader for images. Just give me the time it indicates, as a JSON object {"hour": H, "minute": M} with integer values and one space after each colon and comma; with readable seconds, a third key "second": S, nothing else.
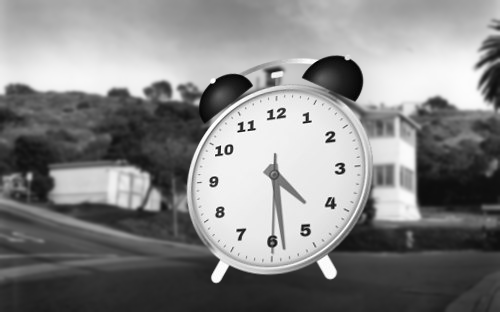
{"hour": 4, "minute": 28, "second": 30}
